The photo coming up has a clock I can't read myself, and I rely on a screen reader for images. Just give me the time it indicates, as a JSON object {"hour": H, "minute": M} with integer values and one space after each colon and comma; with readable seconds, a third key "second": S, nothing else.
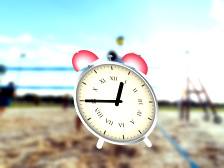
{"hour": 12, "minute": 45}
